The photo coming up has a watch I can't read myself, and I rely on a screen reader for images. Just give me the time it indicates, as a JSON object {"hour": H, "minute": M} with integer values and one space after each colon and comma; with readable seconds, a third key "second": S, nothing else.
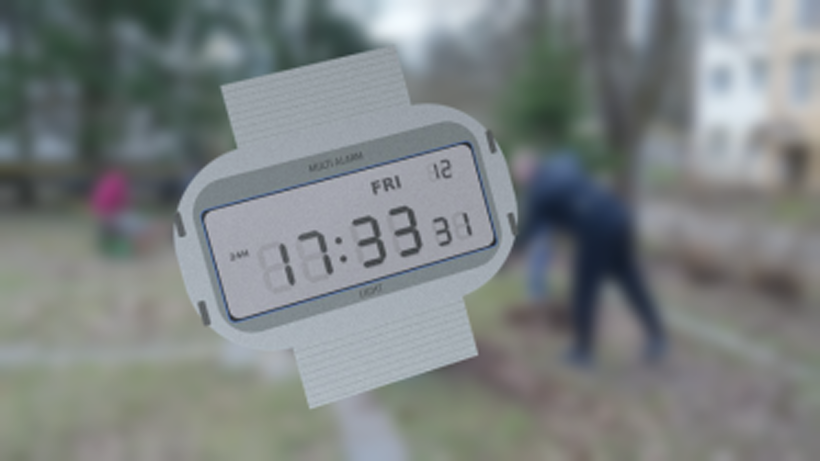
{"hour": 17, "minute": 33, "second": 31}
